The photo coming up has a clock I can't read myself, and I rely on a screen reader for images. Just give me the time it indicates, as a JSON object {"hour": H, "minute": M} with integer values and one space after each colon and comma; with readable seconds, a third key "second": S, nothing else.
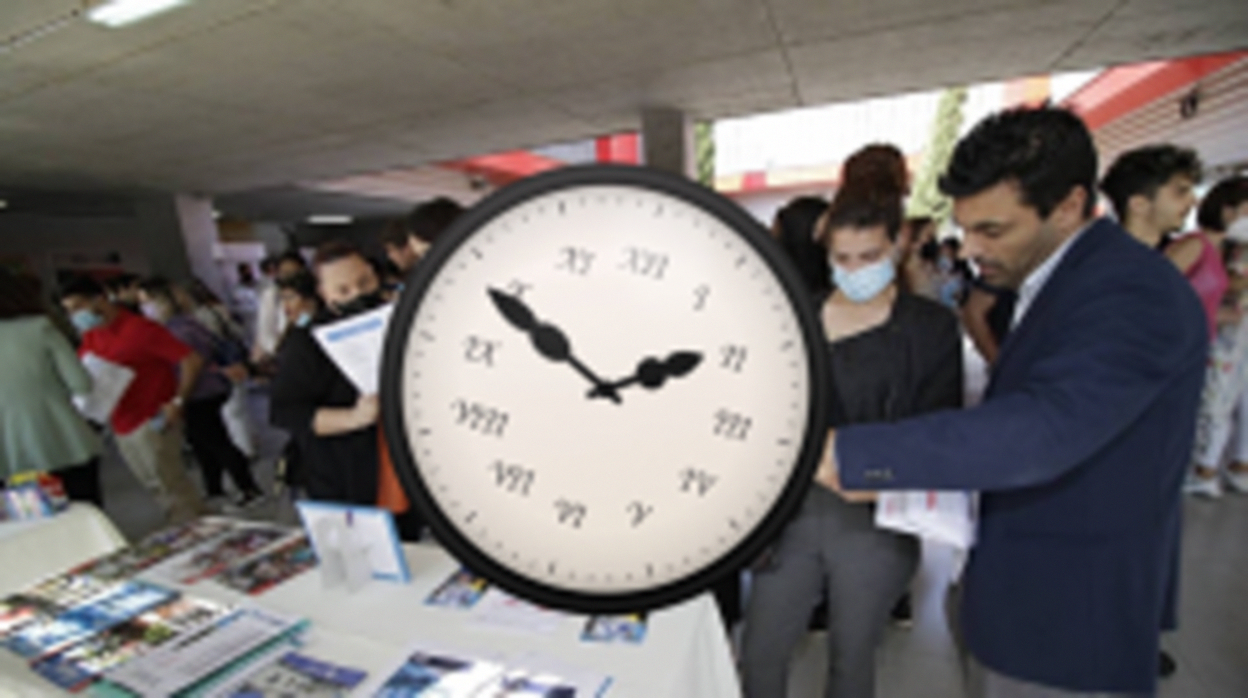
{"hour": 1, "minute": 49}
